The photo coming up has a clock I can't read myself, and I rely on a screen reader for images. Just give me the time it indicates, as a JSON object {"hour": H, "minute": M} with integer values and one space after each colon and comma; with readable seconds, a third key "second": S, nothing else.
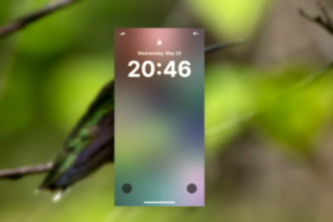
{"hour": 20, "minute": 46}
